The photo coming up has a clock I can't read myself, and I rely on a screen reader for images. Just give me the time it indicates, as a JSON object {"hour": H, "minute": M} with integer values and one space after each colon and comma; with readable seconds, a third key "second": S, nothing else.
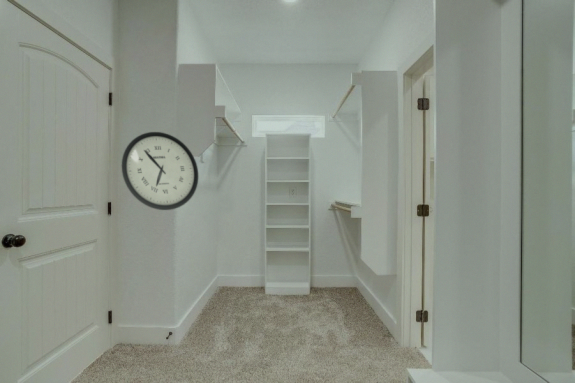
{"hour": 6, "minute": 54}
